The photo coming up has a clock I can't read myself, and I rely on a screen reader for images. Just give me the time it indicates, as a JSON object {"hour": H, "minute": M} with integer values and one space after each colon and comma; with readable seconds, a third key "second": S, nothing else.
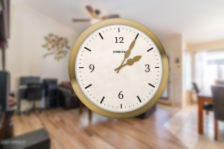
{"hour": 2, "minute": 5}
